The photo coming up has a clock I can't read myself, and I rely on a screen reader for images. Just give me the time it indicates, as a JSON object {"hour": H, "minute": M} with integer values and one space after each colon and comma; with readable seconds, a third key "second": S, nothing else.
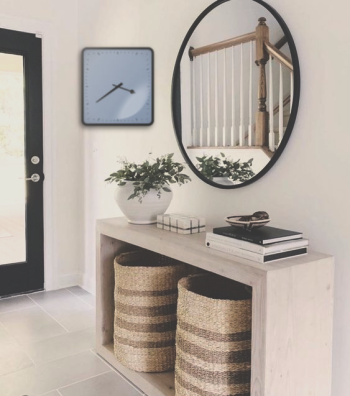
{"hour": 3, "minute": 39}
